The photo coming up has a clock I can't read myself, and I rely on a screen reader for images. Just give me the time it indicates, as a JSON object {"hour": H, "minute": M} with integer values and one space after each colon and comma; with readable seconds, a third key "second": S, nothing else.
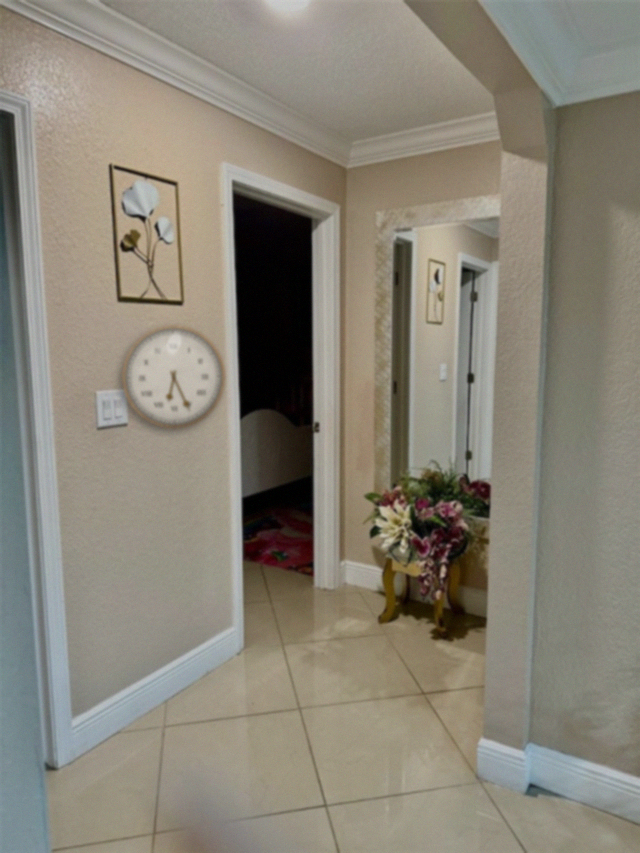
{"hour": 6, "minute": 26}
